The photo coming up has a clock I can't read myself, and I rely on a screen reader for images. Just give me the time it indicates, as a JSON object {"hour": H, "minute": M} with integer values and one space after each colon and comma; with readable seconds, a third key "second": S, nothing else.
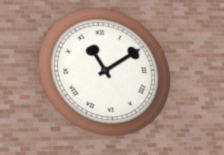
{"hour": 11, "minute": 10}
